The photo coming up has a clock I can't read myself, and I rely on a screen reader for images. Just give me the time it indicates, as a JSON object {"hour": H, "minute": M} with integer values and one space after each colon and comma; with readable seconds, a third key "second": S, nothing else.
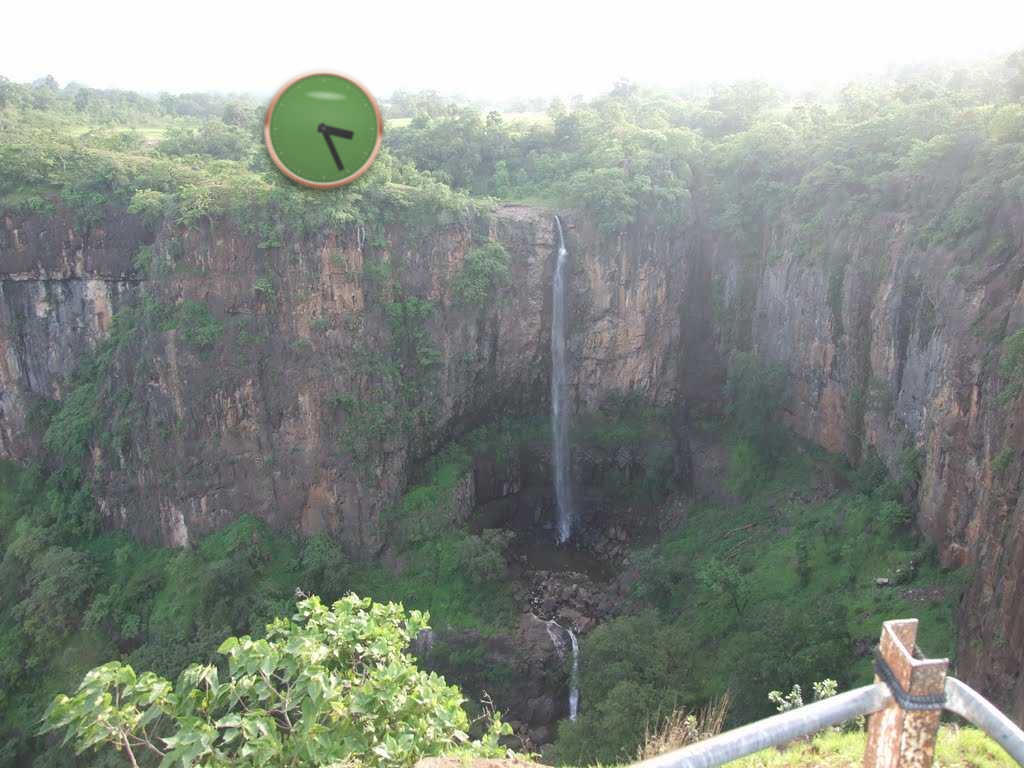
{"hour": 3, "minute": 26}
